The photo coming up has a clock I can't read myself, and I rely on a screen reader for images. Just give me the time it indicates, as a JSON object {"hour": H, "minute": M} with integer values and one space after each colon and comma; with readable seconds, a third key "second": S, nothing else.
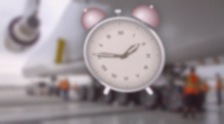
{"hour": 1, "minute": 46}
